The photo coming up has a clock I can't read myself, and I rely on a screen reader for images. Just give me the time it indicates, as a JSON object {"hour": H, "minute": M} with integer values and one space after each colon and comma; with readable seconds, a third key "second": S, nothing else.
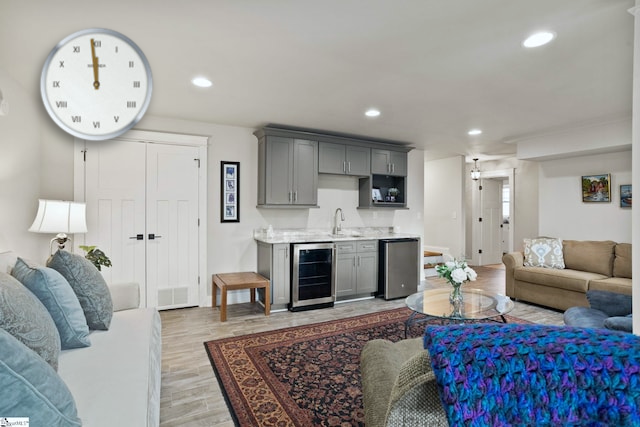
{"hour": 11, "minute": 59}
